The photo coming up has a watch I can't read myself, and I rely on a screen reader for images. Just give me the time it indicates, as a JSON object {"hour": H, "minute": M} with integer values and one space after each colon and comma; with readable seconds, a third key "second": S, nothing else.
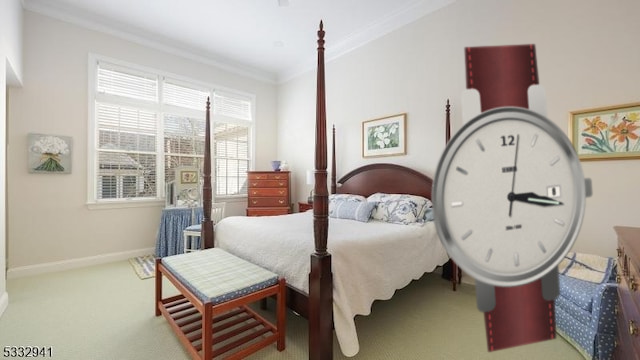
{"hour": 3, "minute": 17, "second": 2}
